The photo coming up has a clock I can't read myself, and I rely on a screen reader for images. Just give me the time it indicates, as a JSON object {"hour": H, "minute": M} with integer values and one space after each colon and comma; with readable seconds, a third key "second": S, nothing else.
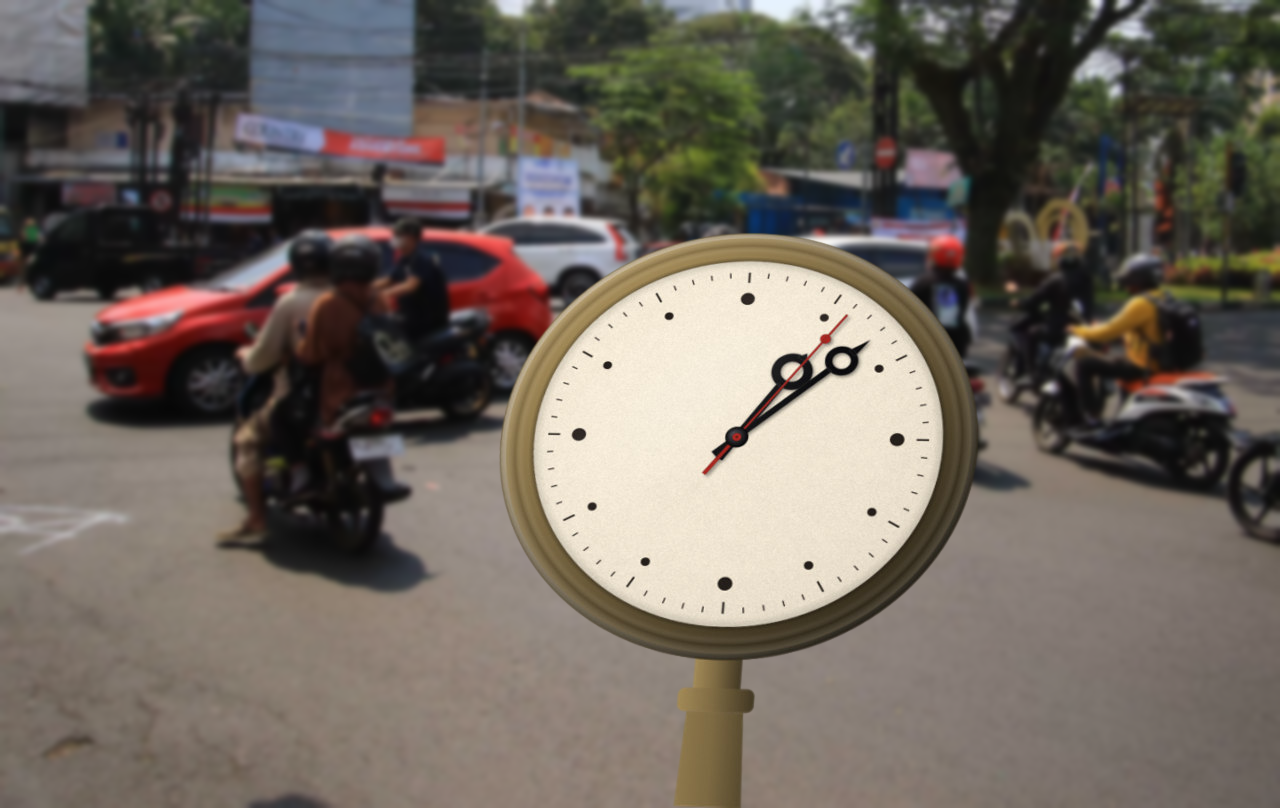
{"hour": 1, "minute": 8, "second": 6}
